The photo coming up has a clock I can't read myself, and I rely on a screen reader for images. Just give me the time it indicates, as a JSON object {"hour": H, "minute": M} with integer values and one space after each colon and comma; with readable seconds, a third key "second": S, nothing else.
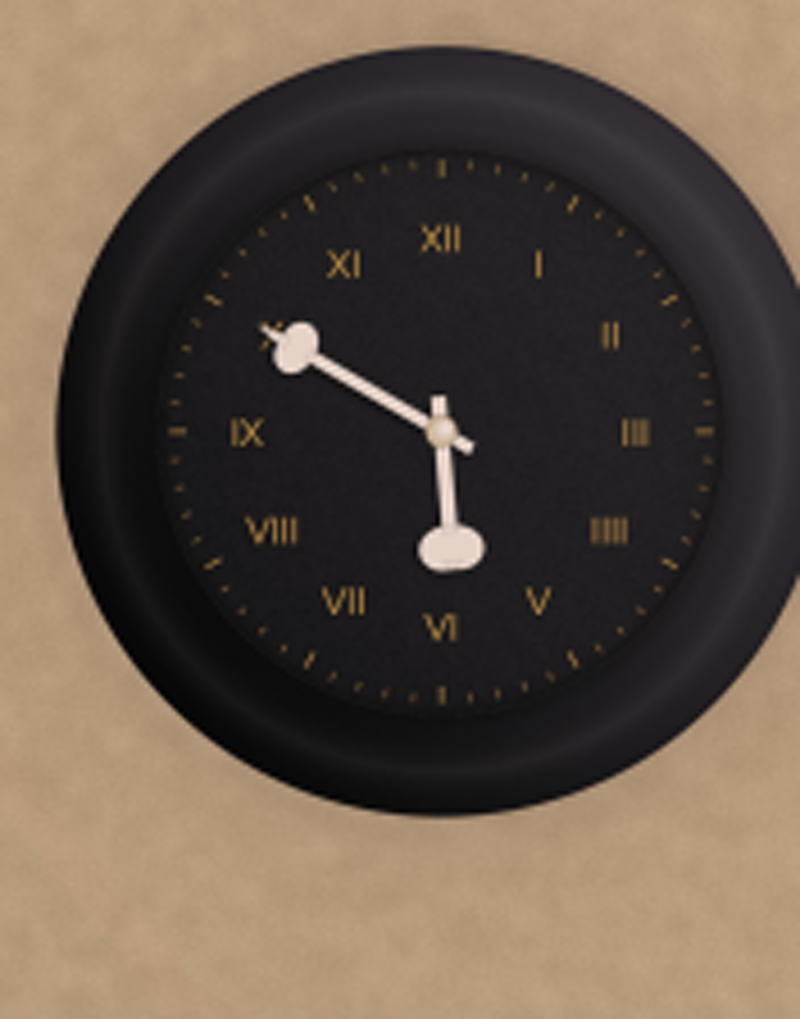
{"hour": 5, "minute": 50}
